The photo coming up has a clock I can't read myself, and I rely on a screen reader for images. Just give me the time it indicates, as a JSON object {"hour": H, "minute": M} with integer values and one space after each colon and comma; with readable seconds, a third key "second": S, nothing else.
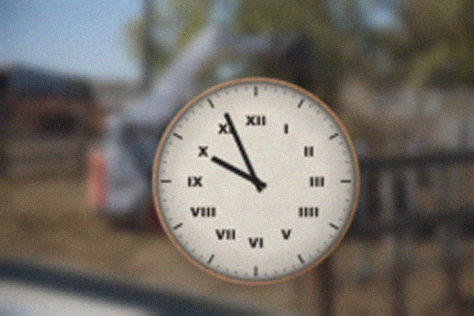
{"hour": 9, "minute": 56}
